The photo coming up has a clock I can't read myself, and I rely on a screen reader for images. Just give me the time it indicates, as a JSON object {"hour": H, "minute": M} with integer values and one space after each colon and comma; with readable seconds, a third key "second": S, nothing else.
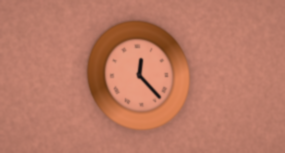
{"hour": 12, "minute": 23}
